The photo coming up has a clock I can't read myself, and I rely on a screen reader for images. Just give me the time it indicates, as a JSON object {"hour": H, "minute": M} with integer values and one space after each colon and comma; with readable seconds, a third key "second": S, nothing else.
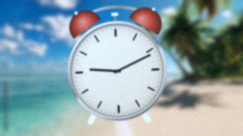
{"hour": 9, "minute": 11}
